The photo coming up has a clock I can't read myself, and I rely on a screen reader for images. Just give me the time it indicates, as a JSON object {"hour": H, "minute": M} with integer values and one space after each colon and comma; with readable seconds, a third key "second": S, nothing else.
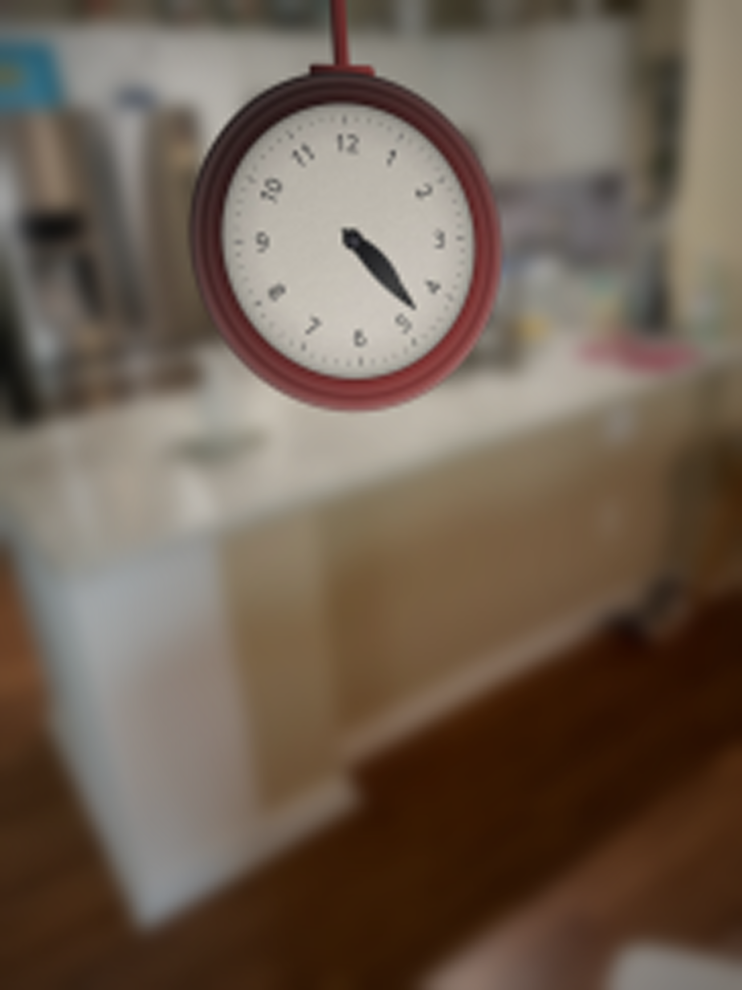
{"hour": 4, "minute": 23}
